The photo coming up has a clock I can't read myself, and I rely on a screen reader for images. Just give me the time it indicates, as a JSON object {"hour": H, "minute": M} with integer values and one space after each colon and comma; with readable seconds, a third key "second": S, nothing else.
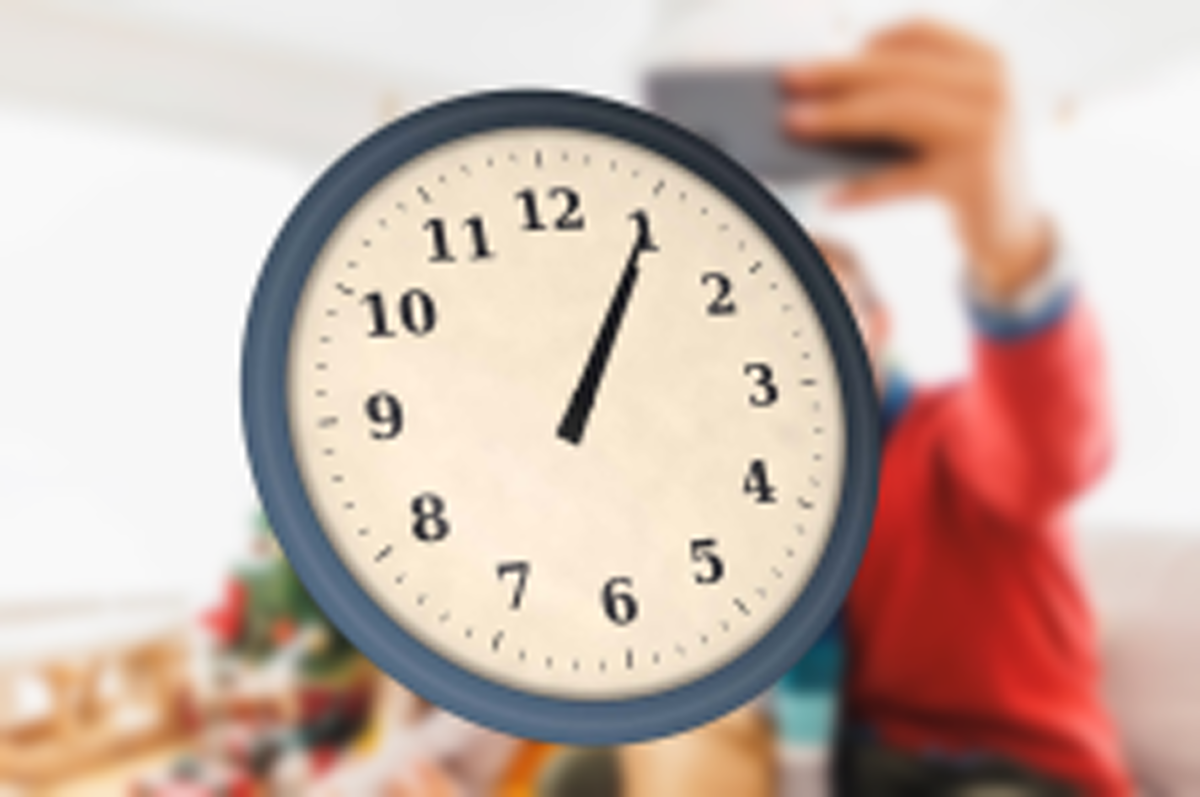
{"hour": 1, "minute": 5}
